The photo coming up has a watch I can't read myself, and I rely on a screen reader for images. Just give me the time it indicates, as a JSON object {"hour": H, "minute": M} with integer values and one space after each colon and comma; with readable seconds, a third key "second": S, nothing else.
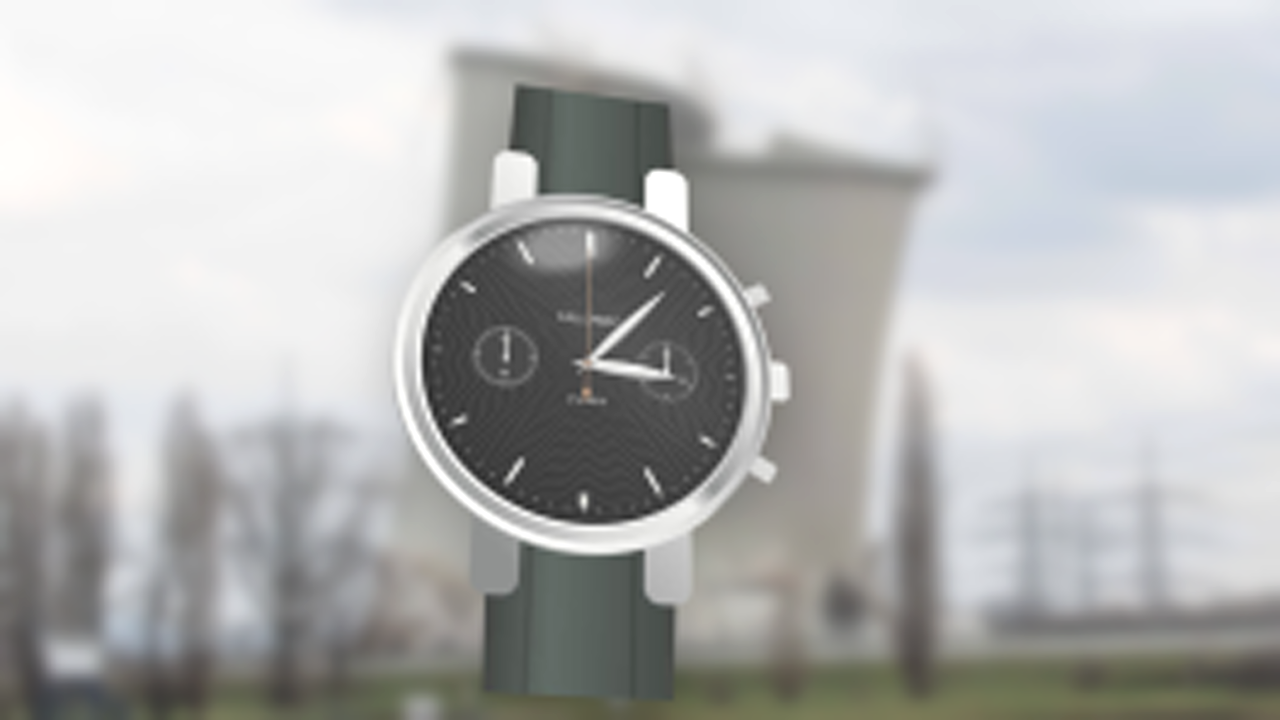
{"hour": 3, "minute": 7}
